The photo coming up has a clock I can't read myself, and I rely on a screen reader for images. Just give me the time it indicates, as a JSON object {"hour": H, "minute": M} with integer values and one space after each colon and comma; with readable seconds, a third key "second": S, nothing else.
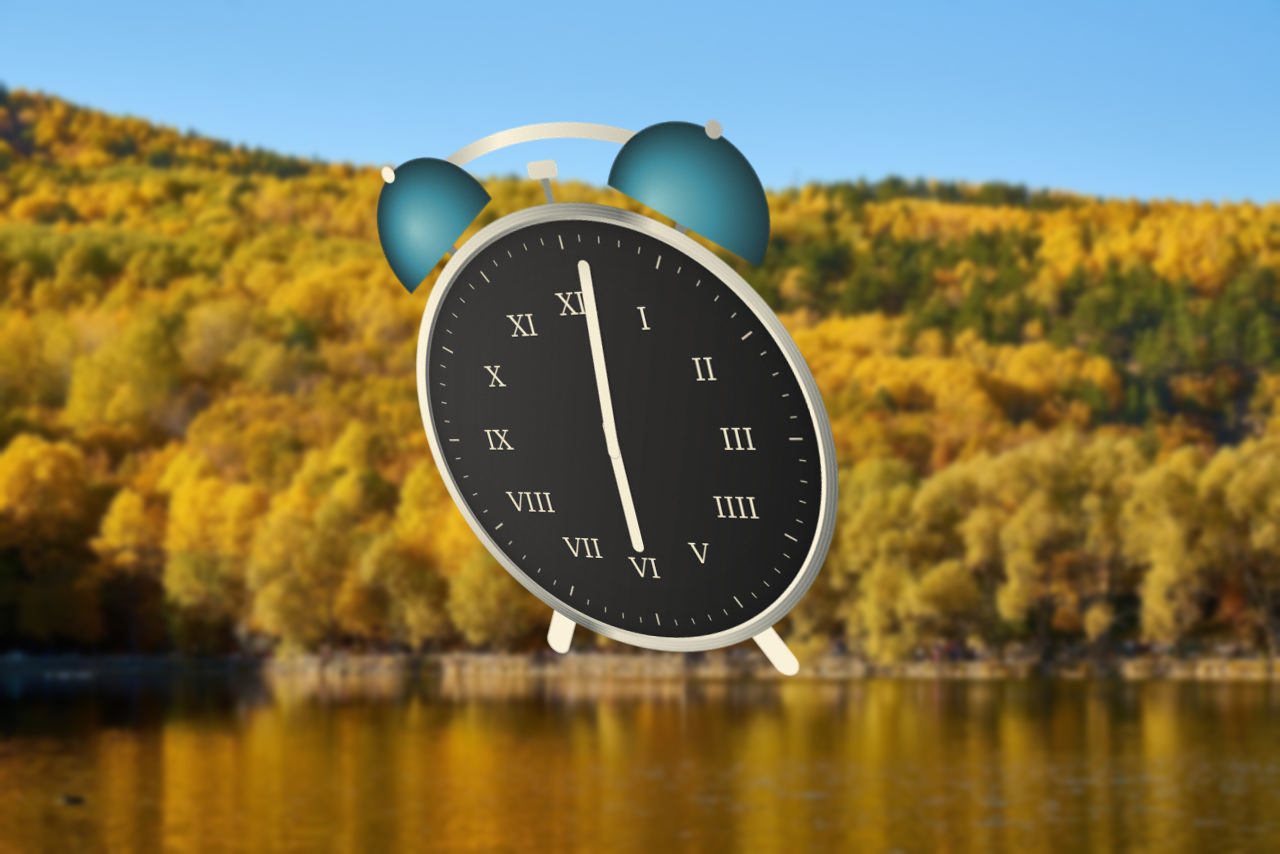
{"hour": 6, "minute": 1}
